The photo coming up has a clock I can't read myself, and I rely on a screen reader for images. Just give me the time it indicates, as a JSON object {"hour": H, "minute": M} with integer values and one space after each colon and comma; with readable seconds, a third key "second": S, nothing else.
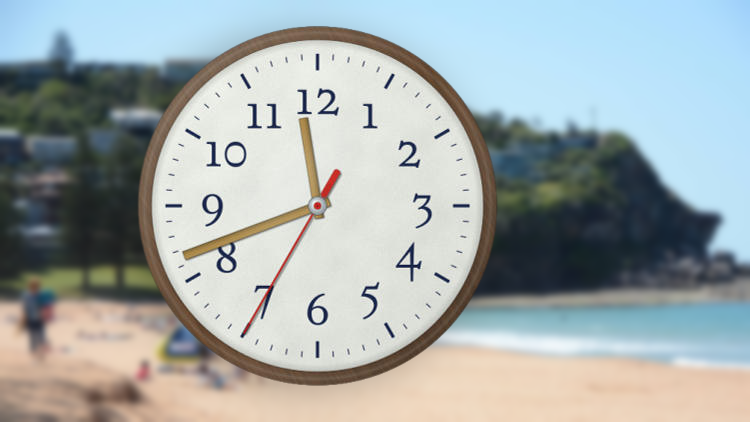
{"hour": 11, "minute": 41, "second": 35}
